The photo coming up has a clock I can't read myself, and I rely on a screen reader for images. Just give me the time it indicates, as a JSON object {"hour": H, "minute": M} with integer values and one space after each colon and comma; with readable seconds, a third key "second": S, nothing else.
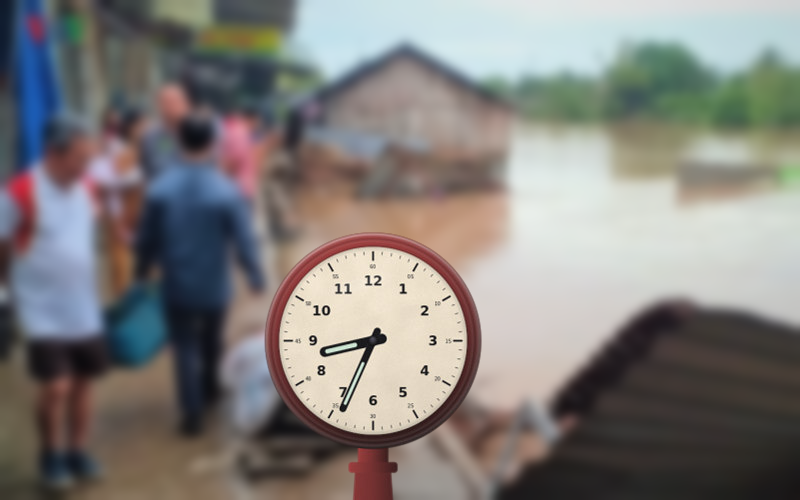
{"hour": 8, "minute": 34}
